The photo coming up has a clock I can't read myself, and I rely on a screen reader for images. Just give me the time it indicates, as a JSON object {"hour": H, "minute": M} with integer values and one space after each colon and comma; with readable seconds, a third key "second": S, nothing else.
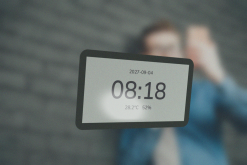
{"hour": 8, "minute": 18}
